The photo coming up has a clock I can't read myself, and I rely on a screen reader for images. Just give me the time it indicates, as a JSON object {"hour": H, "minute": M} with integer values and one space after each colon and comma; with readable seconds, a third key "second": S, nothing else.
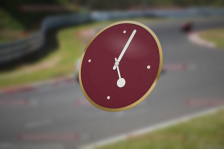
{"hour": 5, "minute": 3}
